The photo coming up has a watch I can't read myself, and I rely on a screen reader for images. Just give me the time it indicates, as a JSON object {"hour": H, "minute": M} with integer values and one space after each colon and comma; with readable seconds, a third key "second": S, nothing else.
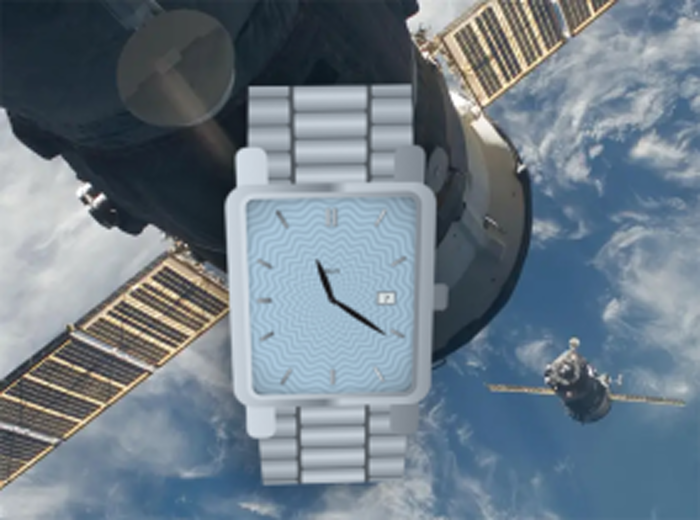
{"hour": 11, "minute": 21}
